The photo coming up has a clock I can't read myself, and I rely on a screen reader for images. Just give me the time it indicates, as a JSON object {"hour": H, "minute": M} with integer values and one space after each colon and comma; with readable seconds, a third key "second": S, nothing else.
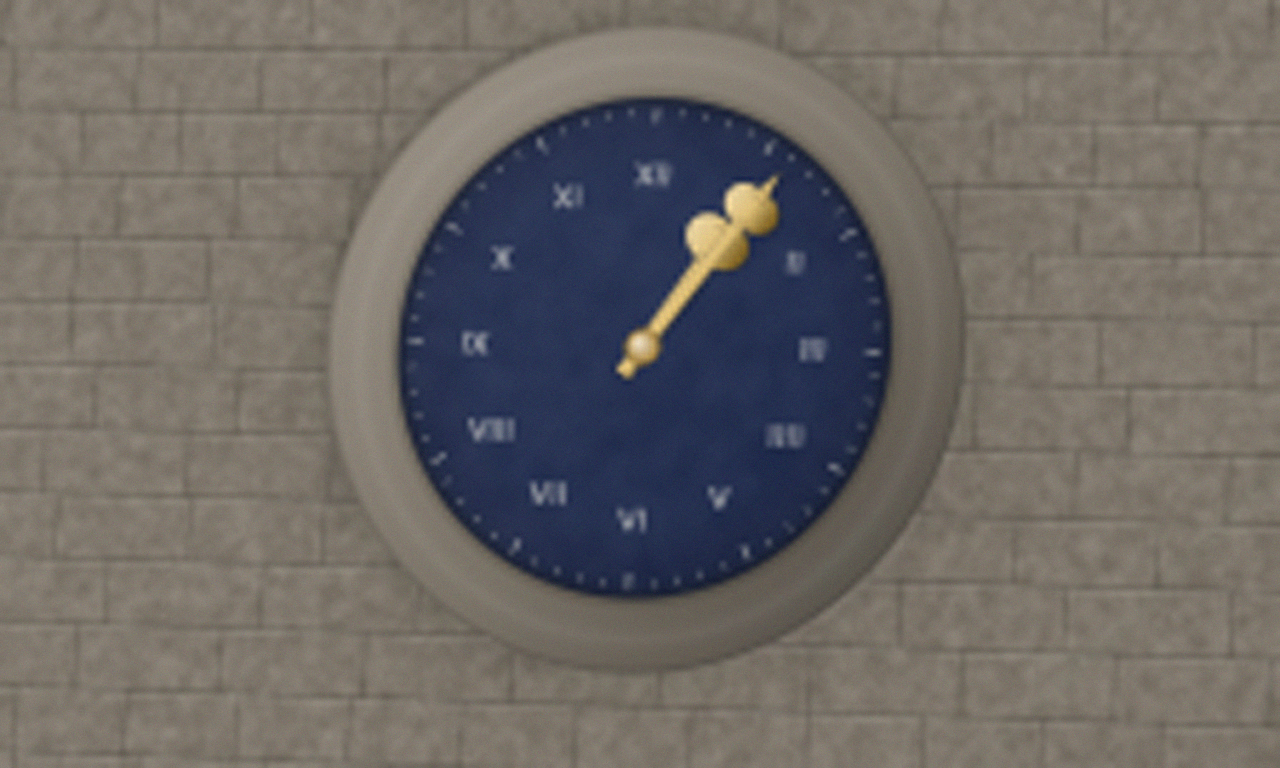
{"hour": 1, "minute": 6}
